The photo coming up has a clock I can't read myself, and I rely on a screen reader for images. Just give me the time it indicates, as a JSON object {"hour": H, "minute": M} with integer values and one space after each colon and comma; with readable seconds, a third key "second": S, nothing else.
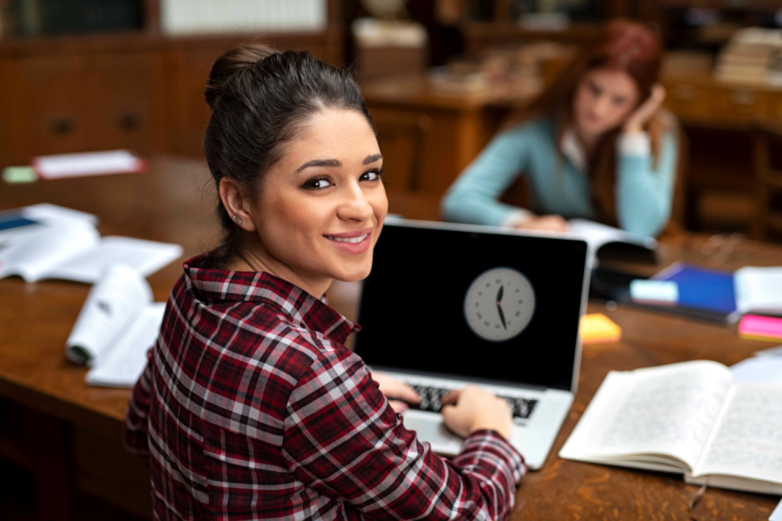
{"hour": 12, "minute": 27}
